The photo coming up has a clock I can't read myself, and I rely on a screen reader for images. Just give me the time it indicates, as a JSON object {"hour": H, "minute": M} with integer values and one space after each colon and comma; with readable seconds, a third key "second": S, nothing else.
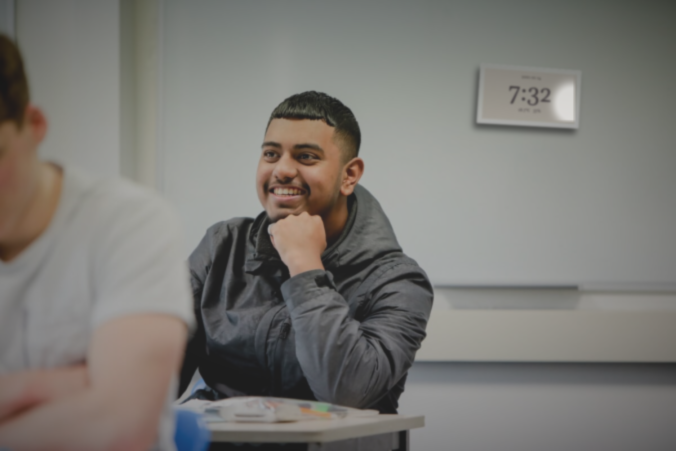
{"hour": 7, "minute": 32}
